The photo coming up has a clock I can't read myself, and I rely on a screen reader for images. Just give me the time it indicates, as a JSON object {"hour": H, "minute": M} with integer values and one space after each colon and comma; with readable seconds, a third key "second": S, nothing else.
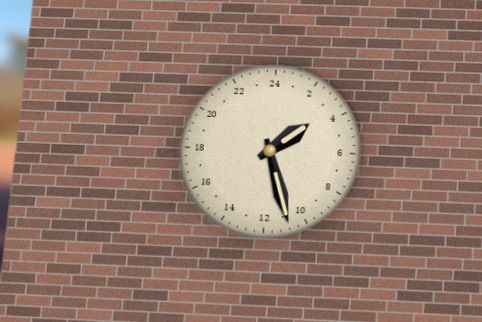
{"hour": 3, "minute": 27}
